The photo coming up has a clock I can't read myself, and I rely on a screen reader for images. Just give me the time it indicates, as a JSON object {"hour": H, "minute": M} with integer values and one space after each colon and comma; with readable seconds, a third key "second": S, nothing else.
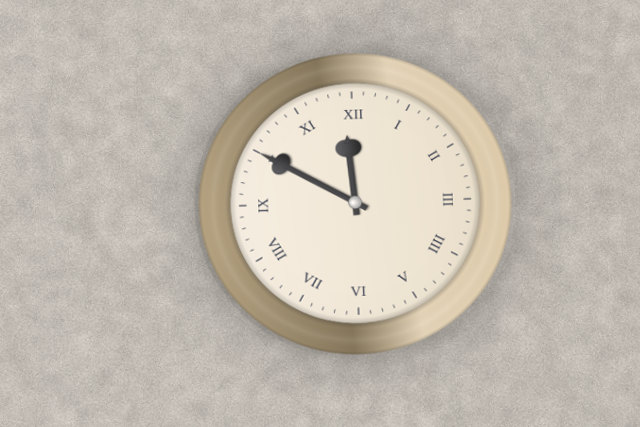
{"hour": 11, "minute": 50}
